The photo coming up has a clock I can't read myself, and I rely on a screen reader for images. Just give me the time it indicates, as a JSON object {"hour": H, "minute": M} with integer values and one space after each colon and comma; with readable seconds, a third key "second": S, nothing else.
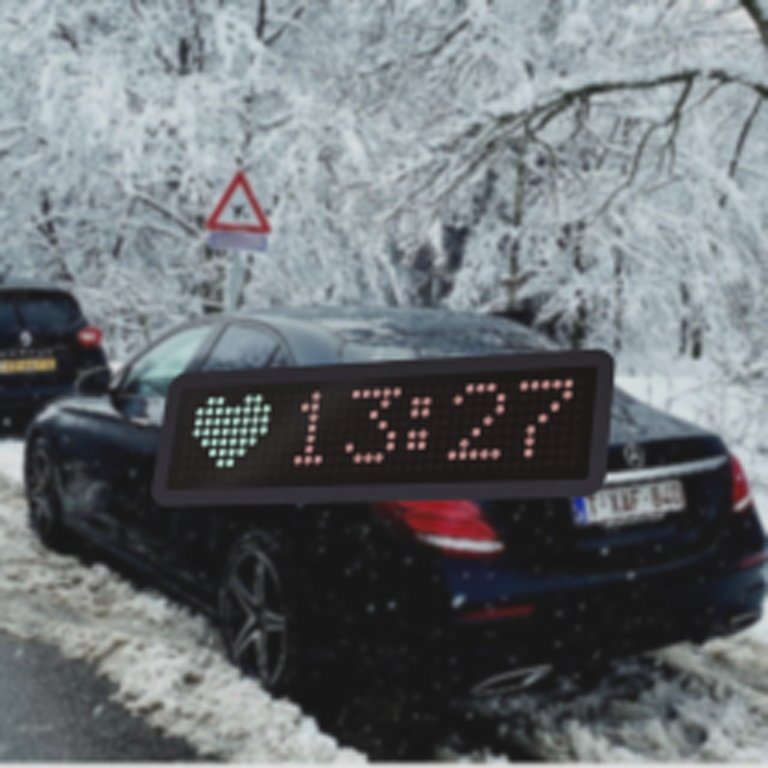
{"hour": 13, "minute": 27}
